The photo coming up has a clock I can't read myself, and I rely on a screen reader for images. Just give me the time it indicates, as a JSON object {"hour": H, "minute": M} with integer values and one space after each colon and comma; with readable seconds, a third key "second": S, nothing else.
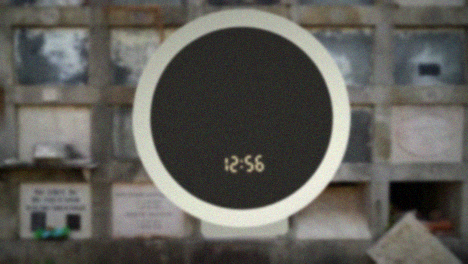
{"hour": 12, "minute": 56}
